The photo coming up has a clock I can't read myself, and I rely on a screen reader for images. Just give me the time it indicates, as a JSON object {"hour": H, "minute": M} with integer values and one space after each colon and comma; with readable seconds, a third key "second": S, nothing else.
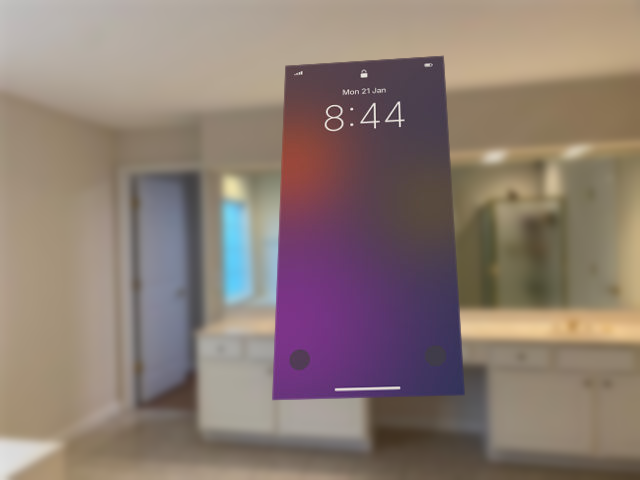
{"hour": 8, "minute": 44}
